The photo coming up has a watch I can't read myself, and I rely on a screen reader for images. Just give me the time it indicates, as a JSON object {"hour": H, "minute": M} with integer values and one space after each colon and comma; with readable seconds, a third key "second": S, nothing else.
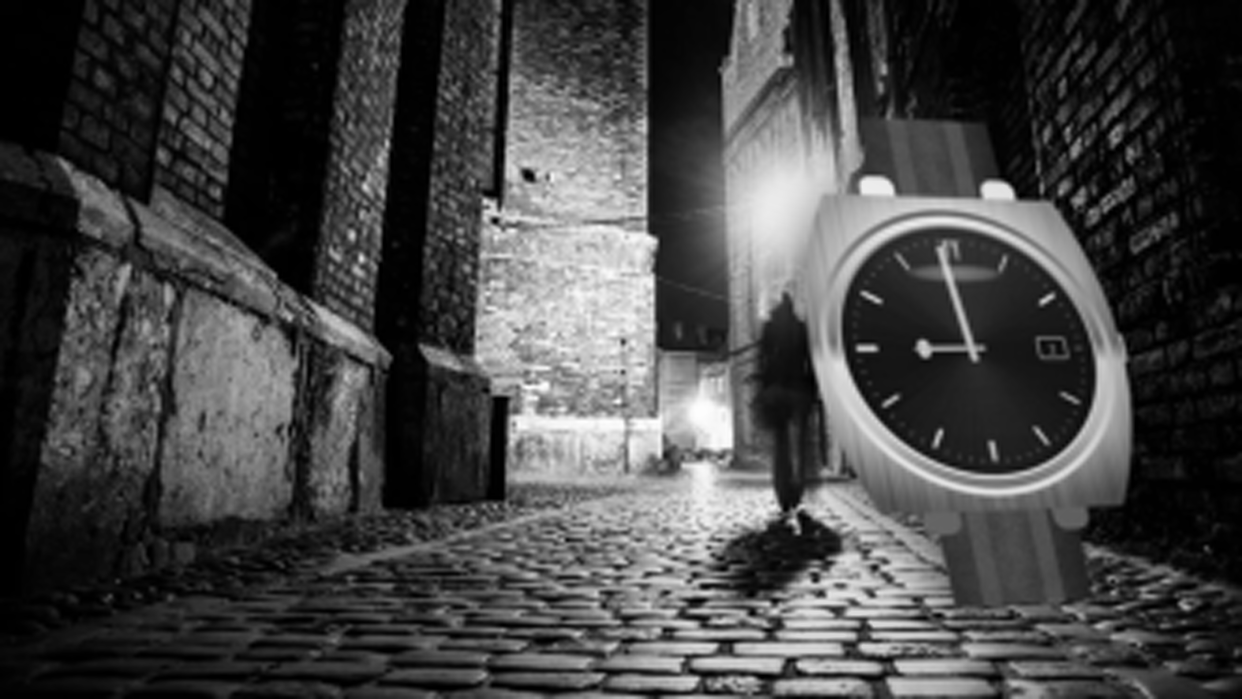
{"hour": 8, "minute": 59}
